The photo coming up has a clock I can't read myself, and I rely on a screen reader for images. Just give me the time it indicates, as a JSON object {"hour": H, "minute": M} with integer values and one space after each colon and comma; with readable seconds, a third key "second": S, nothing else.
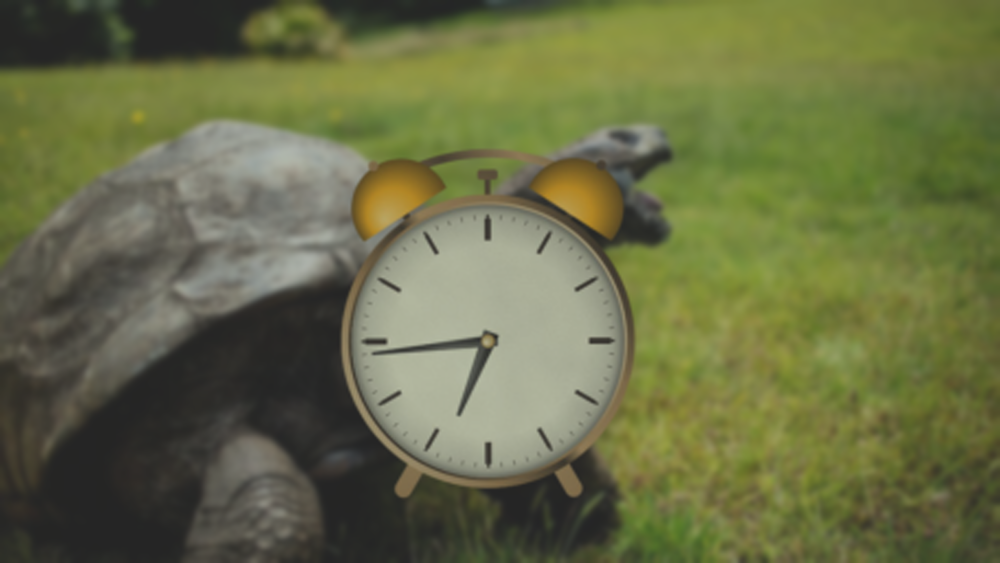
{"hour": 6, "minute": 44}
